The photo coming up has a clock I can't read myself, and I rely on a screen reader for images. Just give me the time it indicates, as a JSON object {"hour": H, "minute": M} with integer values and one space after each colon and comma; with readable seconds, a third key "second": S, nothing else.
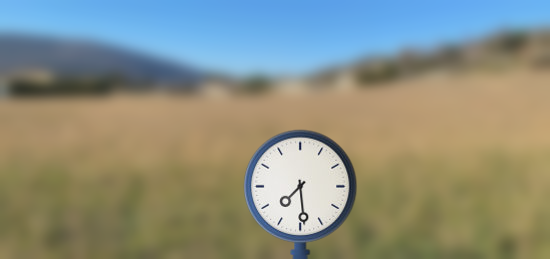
{"hour": 7, "minute": 29}
